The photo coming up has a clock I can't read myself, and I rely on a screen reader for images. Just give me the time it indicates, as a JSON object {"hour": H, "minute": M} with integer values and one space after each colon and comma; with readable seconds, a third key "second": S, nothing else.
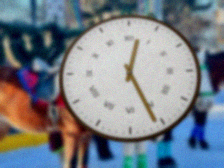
{"hour": 12, "minute": 26}
